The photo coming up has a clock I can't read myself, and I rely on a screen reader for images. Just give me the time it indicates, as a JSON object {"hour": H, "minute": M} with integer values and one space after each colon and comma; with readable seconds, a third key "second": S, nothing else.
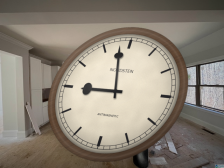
{"hour": 8, "minute": 58}
